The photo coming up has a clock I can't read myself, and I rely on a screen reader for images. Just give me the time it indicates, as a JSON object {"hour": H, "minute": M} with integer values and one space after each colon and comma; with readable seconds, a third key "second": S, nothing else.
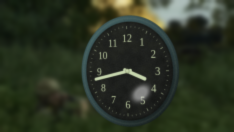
{"hour": 3, "minute": 43}
